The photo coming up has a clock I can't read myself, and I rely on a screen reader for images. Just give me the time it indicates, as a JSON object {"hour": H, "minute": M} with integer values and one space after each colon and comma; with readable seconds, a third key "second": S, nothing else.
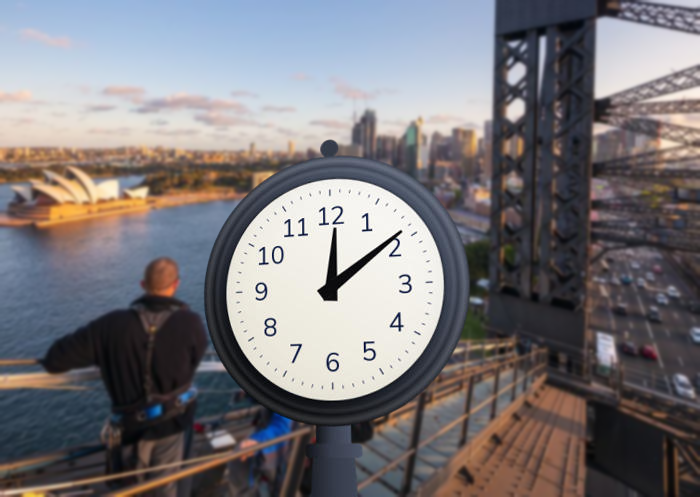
{"hour": 12, "minute": 9}
